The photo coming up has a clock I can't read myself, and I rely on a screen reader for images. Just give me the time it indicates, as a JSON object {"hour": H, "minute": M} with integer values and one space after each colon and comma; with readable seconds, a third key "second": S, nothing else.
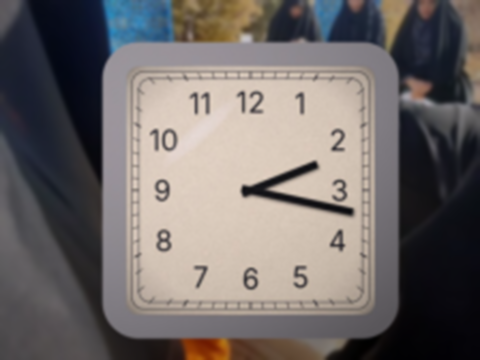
{"hour": 2, "minute": 17}
